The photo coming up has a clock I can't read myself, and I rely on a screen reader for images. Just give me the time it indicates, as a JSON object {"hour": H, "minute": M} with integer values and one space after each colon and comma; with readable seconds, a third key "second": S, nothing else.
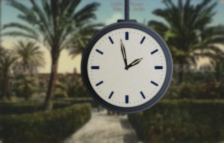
{"hour": 1, "minute": 58}
